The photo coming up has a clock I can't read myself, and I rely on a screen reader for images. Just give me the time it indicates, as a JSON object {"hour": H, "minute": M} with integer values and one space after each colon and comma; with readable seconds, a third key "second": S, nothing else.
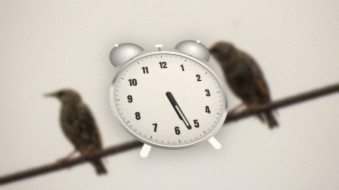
{"hour": 5, "minute": 27}
